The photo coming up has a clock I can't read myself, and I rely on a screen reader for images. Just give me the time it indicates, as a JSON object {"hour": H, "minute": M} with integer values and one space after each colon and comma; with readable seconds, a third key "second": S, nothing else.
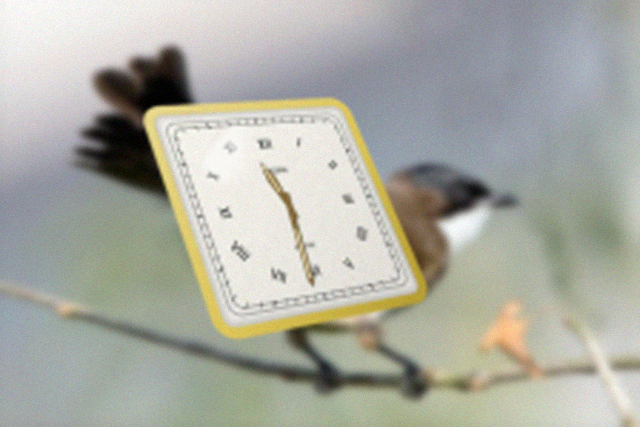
{"hour": 11, "minute": 31}
